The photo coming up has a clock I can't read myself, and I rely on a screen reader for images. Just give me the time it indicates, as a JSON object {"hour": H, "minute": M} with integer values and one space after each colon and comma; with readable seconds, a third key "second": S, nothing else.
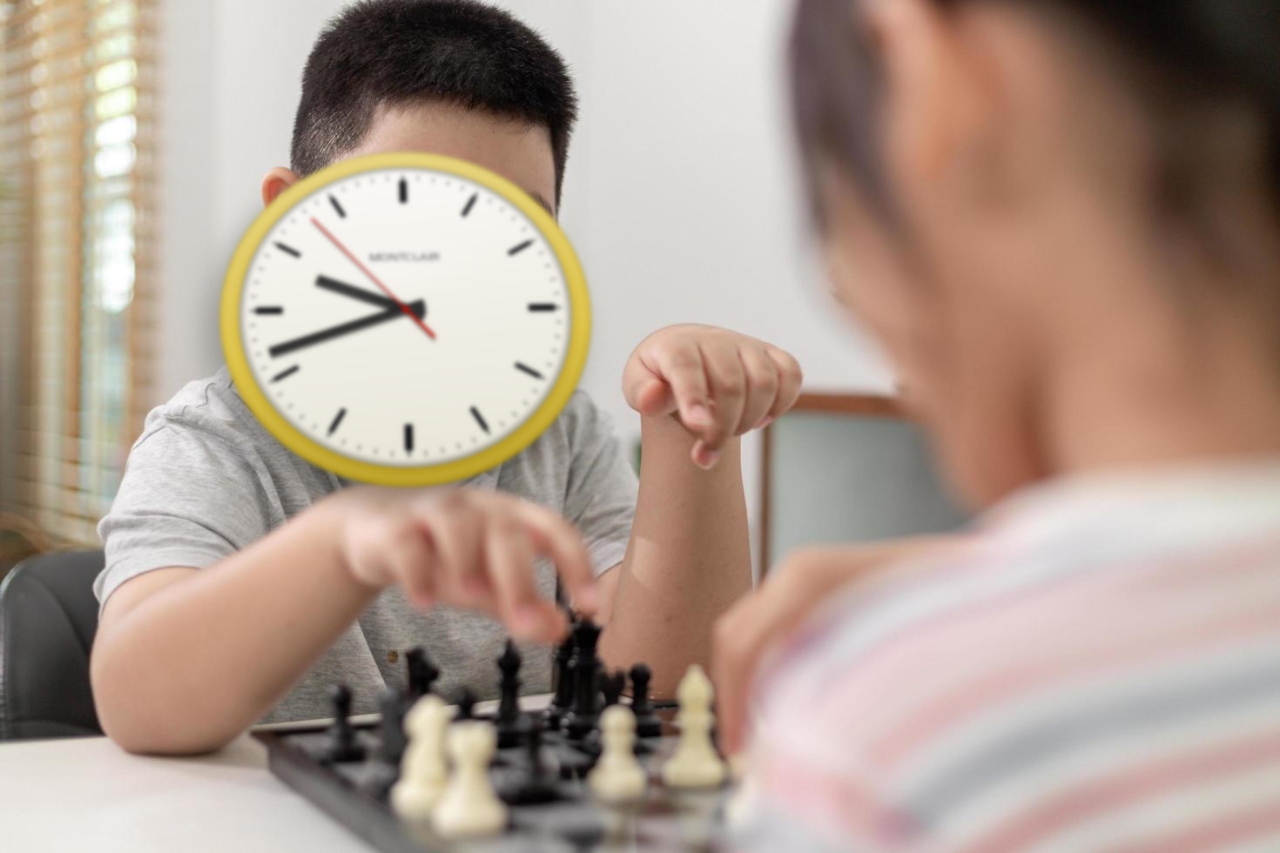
{"hour": 9, "minute": 41, "second": 53}
